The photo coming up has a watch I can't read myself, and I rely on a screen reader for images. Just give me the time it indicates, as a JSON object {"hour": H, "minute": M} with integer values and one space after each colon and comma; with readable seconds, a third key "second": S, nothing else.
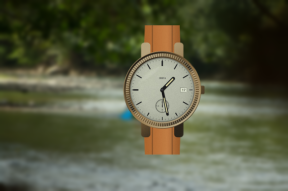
{"hour": 1, "minute": 28}
